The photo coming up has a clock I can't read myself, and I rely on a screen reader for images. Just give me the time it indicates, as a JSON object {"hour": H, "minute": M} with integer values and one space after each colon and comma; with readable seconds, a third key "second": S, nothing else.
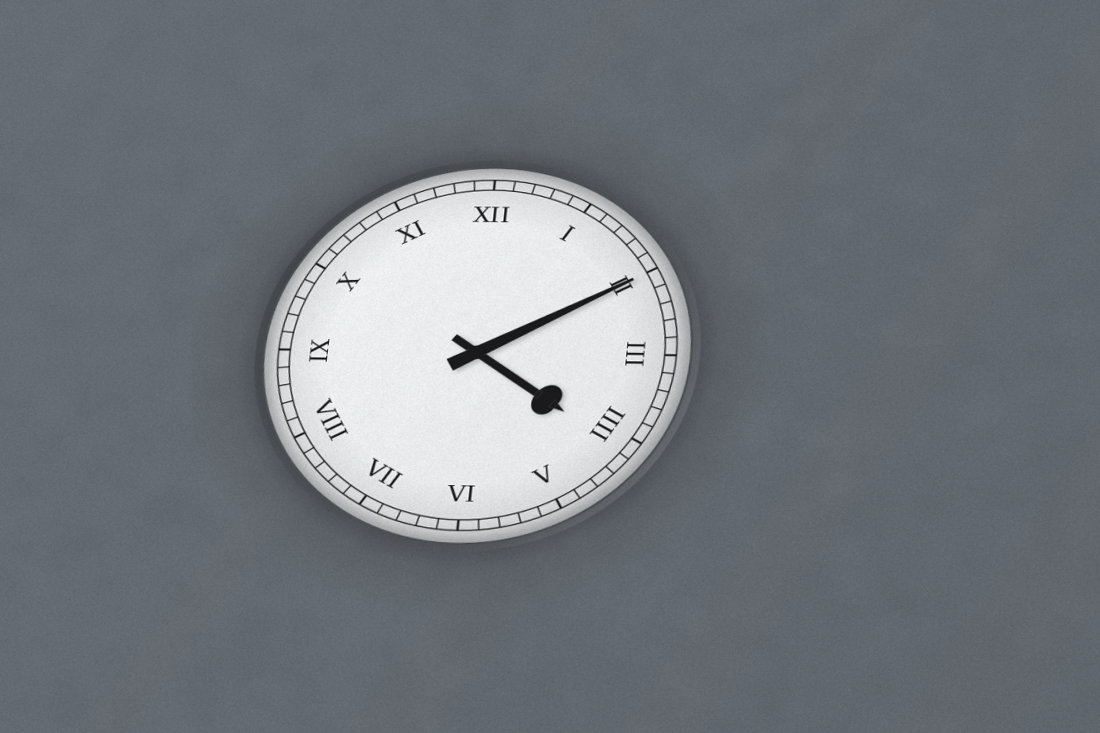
{"hour": 4, "minute": 10}
